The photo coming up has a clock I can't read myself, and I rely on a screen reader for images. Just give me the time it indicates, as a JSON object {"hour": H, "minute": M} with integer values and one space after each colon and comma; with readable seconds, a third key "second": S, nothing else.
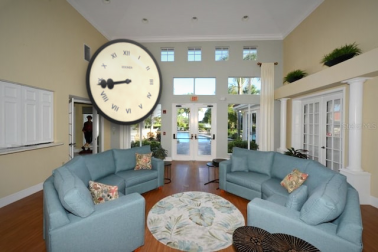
{"hour": 8, "minute": 44}
